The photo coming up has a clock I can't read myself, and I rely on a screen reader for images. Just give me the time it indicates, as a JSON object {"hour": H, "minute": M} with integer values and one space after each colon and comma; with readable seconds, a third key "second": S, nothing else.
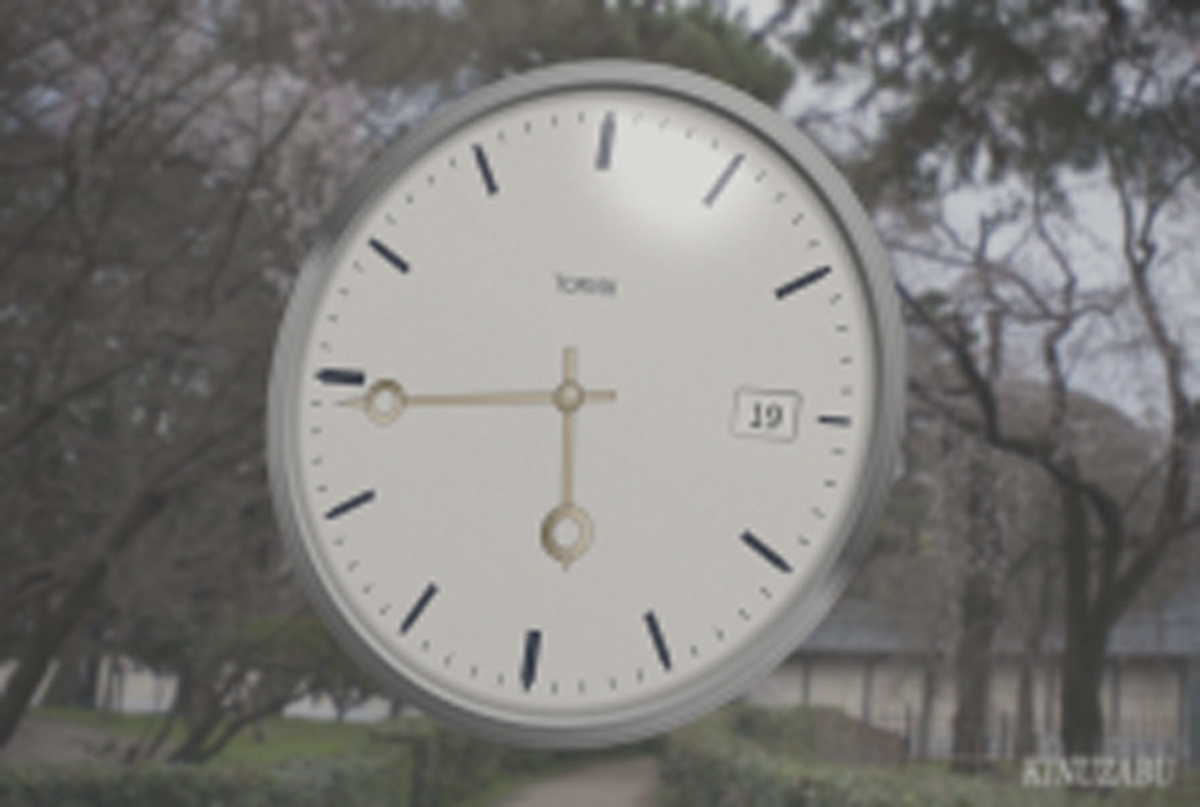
{"hour": 5, "minute": 44}
